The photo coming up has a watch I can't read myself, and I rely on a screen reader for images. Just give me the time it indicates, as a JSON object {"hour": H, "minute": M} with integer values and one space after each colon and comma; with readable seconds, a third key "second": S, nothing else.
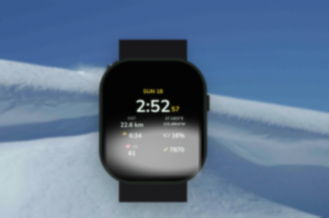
{"hour": 2, "minute": 52}
